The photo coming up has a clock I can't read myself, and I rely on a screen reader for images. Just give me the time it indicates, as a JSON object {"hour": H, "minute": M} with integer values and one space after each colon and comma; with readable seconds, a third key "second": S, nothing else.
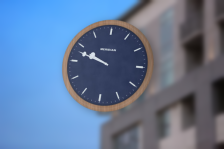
{"hour": 9, "minute": 48}
